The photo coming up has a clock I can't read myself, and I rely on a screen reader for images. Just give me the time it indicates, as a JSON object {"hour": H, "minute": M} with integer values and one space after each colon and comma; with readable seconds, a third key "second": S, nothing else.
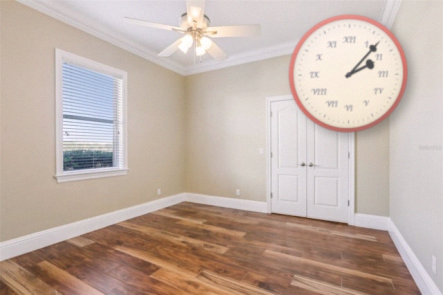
{"hour": 2, "minute": 7}
